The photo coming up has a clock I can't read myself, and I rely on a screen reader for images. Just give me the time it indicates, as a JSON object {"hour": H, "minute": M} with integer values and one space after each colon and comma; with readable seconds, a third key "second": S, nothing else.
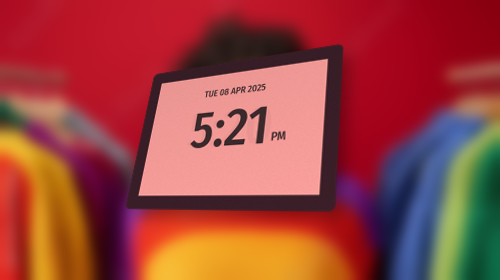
{"hour": 5, "minute": 21}
